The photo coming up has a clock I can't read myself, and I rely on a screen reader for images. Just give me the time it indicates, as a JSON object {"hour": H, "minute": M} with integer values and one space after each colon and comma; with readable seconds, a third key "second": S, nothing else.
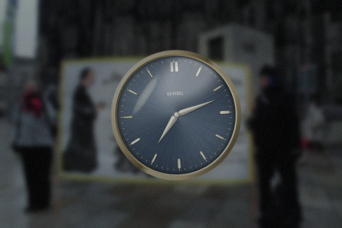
{"hour": 7, "minute": 12}
